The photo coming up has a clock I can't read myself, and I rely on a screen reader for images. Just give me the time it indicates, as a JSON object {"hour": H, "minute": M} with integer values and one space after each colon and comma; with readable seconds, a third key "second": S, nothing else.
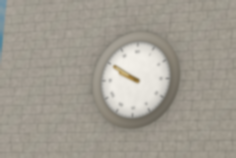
{"hour": 9, "minute": 50}
